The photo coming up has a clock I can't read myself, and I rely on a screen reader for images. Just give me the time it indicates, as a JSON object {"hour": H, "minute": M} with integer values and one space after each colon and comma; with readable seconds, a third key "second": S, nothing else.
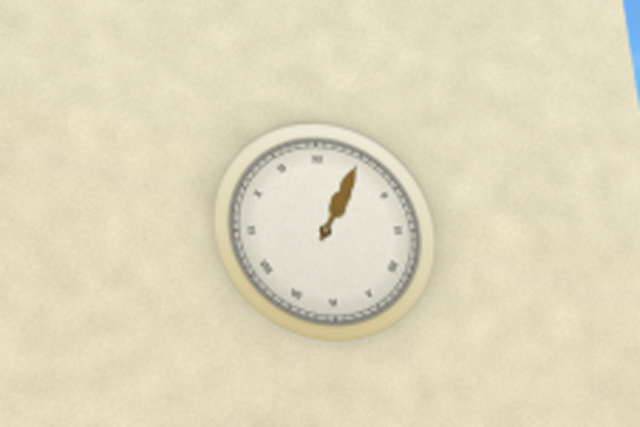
{"hour": 1, "minute": 5}
